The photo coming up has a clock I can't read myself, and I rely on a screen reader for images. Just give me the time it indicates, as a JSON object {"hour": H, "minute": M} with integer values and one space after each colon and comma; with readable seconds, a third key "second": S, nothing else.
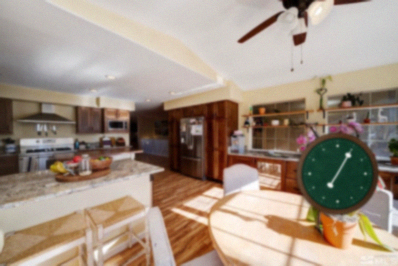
{"hour": 7, "minute": 5}
